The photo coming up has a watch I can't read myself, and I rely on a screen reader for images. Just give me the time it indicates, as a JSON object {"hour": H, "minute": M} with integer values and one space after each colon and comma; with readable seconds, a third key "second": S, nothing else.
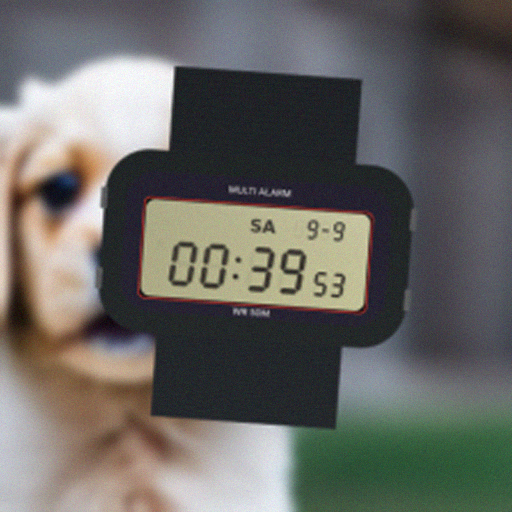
{"hour": 0, "minute": 39, "second": 53}
